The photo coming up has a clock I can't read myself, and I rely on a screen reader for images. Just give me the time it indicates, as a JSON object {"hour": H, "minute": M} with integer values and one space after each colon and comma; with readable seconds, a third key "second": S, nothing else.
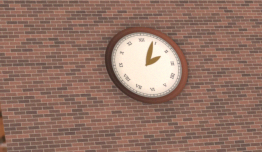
{"hour": 2, "minute": 4}
